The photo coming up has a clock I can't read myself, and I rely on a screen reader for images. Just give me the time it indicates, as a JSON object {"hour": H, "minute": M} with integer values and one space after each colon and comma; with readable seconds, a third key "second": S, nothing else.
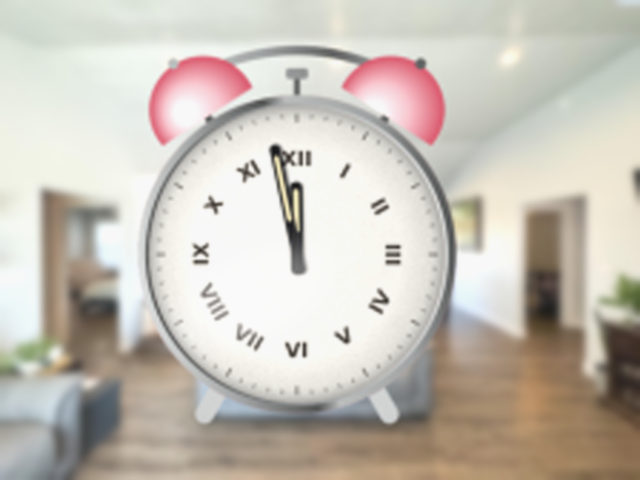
{"hour": 11, "minute": 58}
